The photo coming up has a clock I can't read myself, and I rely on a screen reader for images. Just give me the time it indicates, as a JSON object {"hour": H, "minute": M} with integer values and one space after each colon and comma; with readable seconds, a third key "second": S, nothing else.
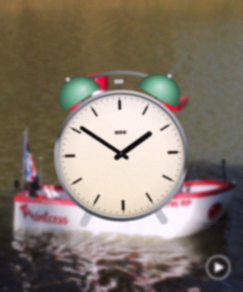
{"hour": 1, "minute": 51}
